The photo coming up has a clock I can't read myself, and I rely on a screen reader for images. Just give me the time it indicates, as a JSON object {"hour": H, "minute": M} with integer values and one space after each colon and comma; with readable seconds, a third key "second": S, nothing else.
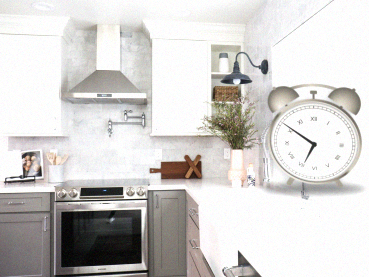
{"hour": 6, "minute": 51}
